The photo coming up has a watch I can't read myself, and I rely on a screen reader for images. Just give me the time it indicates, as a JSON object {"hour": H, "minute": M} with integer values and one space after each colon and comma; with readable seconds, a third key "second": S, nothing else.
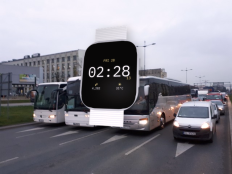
{"hour": 2, "minute": 28}
